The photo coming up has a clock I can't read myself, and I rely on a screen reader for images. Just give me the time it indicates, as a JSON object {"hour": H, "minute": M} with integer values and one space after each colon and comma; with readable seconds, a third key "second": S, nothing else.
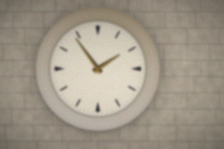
{"hour": 1, "minute": 54}
